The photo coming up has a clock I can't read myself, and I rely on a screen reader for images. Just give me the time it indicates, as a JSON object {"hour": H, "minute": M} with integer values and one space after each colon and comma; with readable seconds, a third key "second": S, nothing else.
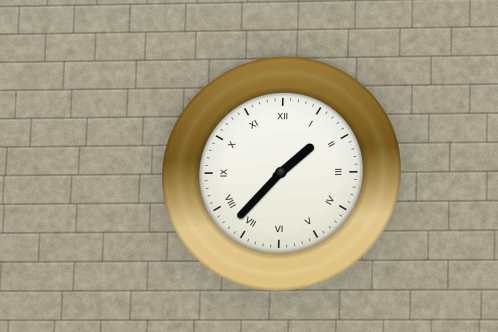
{"hour": 1, "minute": 37}
